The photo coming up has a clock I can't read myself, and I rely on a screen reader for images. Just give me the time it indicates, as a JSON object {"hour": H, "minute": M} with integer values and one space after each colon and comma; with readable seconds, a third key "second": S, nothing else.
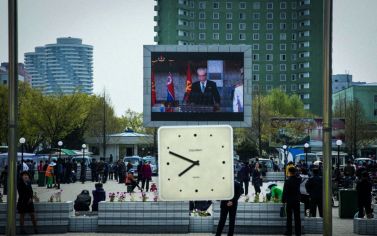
{"hour": 7, "minute": 49}
